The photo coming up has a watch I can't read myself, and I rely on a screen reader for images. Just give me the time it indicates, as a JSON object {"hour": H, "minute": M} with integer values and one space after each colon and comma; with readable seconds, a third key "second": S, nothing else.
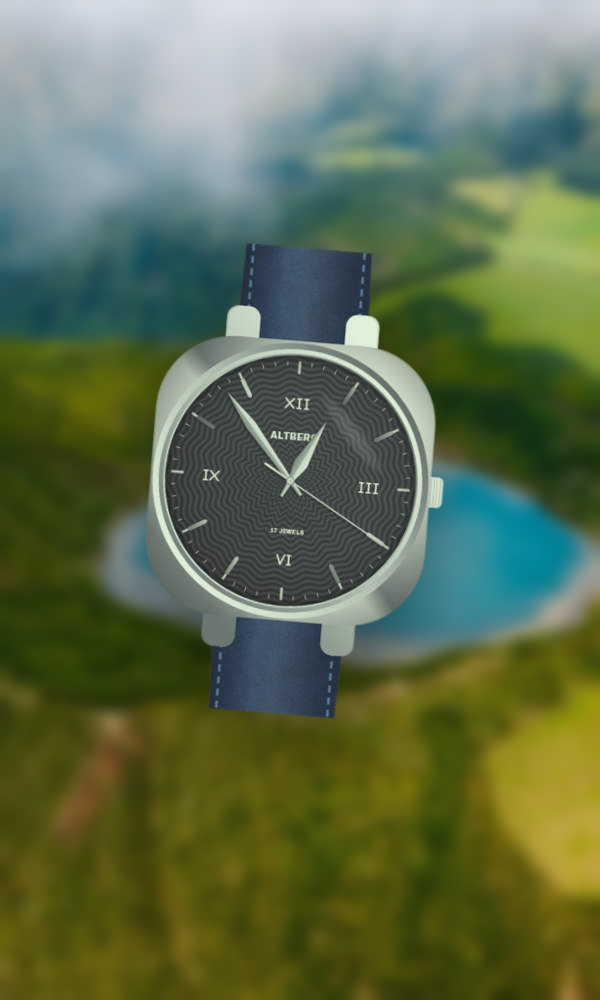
{"hour": 12, "minute": 53, "second": 20}
